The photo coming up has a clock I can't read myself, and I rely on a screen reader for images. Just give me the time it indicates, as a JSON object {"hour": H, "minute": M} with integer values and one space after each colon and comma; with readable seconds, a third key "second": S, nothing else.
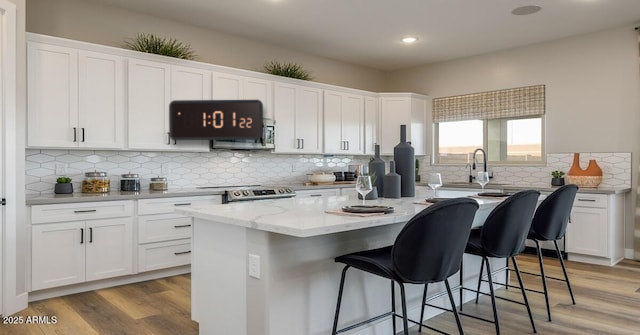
{"hour": 1, "minute": 1, "second": 22}
